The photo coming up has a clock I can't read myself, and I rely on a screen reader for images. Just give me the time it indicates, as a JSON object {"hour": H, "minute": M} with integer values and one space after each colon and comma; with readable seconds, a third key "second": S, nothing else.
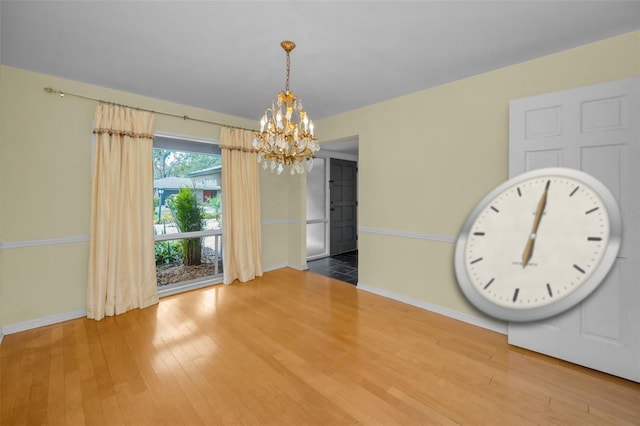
{"hour": 6, "minute": 0}
